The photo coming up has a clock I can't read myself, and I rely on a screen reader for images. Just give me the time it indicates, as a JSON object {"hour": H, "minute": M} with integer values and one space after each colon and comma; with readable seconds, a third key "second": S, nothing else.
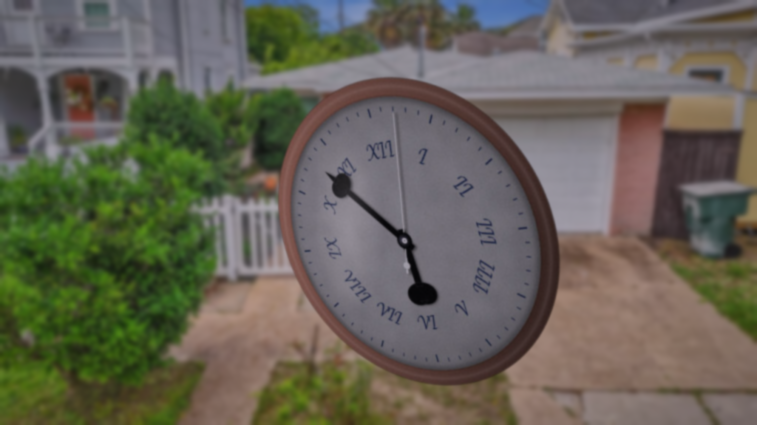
{"hour": 5, "minute": 53, "second": 2}
